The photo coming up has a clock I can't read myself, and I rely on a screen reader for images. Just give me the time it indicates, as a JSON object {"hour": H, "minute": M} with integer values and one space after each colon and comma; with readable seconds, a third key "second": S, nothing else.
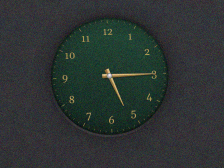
{"hour": 5, "minute": 15}
